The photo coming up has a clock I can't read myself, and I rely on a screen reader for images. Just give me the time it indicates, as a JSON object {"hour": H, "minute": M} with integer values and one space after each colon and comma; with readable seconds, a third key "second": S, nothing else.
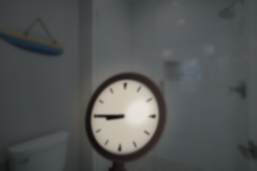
{"hour": 8, "minute": 45}
